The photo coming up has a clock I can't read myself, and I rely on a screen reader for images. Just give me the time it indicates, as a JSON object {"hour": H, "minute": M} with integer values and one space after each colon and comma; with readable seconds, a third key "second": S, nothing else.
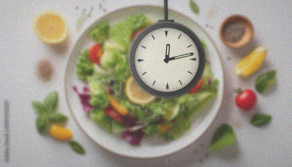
{"hour": 12, "minute": 13}
